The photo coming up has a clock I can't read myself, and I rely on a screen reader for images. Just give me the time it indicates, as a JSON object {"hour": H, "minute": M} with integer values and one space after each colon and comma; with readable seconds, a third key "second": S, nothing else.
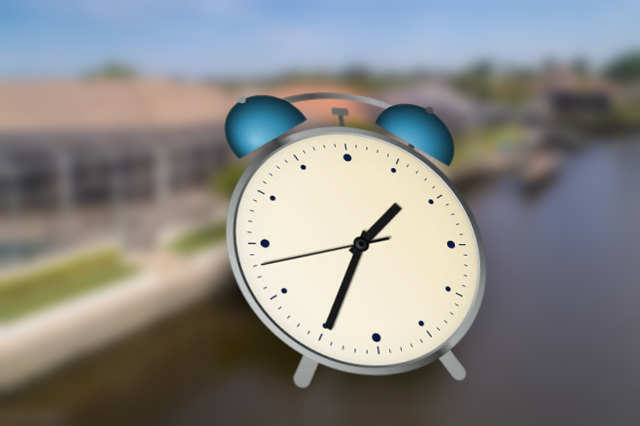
{"hour": 1, "minute": 34, "second": 43}
